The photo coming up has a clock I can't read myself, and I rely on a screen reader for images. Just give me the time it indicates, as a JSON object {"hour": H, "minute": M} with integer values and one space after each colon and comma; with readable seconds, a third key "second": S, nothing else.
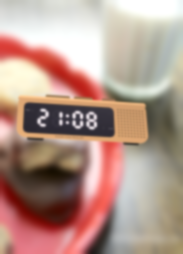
{"hour": 21, "minute": 8}
